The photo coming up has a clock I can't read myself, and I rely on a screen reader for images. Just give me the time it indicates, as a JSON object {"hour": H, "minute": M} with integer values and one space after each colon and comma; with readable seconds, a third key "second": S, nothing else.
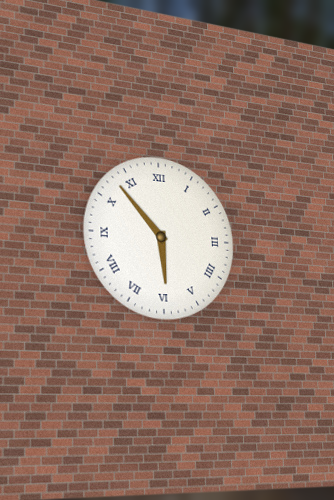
{"hour": 5, "minute": 53}
